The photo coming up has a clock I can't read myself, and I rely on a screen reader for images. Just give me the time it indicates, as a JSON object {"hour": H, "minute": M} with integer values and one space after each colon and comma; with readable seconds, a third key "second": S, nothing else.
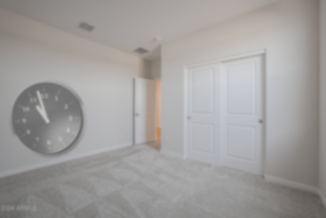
{"hour": 10, "minute": 58}
